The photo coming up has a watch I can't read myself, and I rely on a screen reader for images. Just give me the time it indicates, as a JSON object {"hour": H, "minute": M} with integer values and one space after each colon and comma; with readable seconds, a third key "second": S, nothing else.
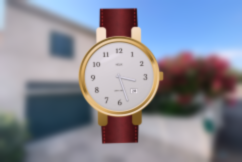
{"hour": 3, "minute": 27}
